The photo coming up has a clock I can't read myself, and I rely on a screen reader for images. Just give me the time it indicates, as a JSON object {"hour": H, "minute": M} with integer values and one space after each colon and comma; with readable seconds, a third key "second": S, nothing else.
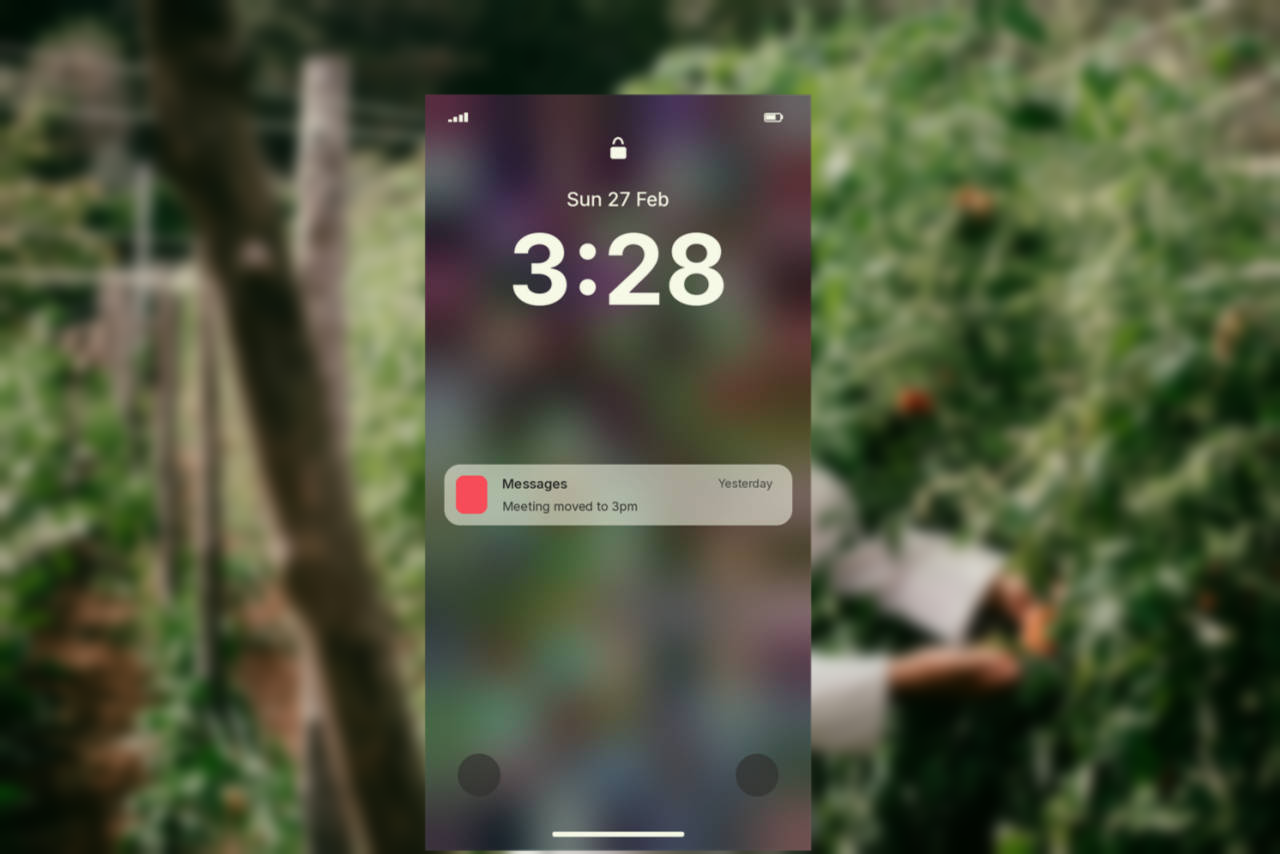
{"hour": 3, "minute": 28}
